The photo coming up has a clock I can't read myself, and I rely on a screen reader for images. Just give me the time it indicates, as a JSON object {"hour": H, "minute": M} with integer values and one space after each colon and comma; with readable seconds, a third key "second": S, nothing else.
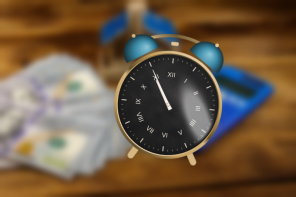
{"hour": 10, "minute": 55}
